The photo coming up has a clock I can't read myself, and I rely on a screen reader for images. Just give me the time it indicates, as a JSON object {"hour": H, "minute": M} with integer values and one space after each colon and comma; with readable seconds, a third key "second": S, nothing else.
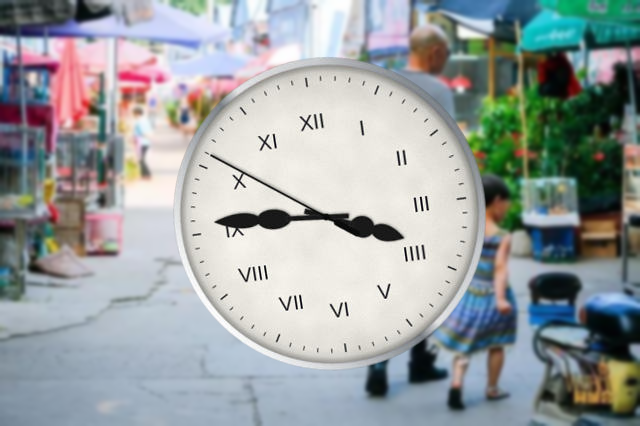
{"hour": 3, "minute": 45, "second": 51}
